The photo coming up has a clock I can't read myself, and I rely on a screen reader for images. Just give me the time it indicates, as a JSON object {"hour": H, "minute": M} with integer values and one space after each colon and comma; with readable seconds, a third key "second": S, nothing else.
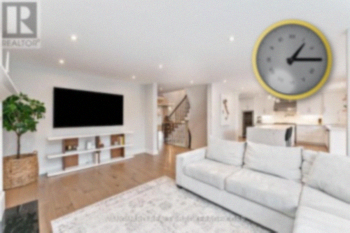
{"hour": 1, "minute": 15}
